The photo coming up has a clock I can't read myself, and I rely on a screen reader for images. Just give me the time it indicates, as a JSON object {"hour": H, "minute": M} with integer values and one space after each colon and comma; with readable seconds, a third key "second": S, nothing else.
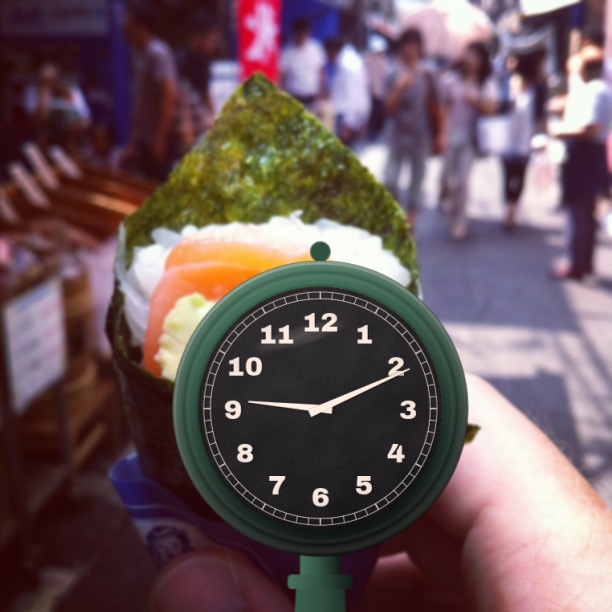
{"hour": 9, "minute": 11}
